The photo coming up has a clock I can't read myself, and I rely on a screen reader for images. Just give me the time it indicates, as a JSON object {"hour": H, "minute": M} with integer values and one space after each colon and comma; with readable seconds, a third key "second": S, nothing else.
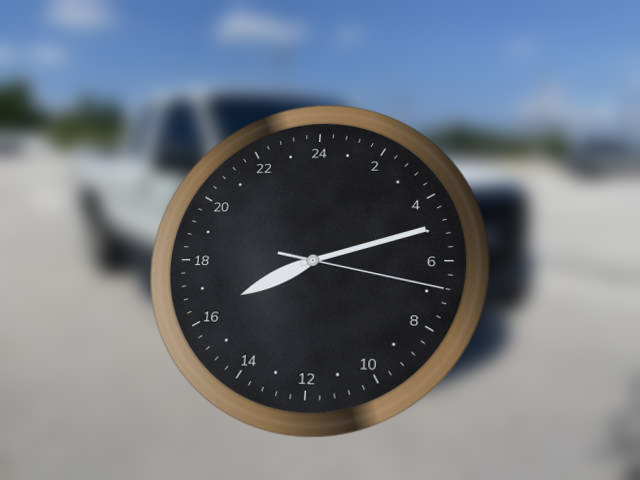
{"hour": 16, "minute": 12, "second": 17}
